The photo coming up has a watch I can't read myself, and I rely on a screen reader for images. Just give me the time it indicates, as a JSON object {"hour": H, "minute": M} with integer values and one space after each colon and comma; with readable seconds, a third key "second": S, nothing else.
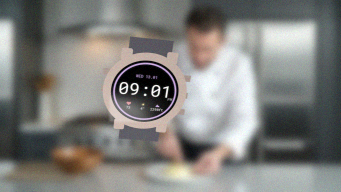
{"hour": 9, "minute": 1}
